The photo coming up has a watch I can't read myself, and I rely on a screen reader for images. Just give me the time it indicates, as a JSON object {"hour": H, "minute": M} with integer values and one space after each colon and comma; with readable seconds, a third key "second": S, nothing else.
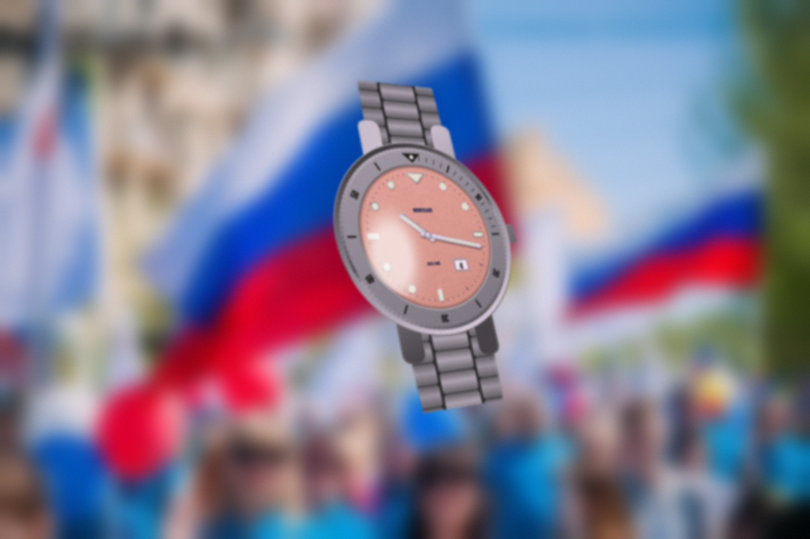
{"hour": 10, "minute": 17}
